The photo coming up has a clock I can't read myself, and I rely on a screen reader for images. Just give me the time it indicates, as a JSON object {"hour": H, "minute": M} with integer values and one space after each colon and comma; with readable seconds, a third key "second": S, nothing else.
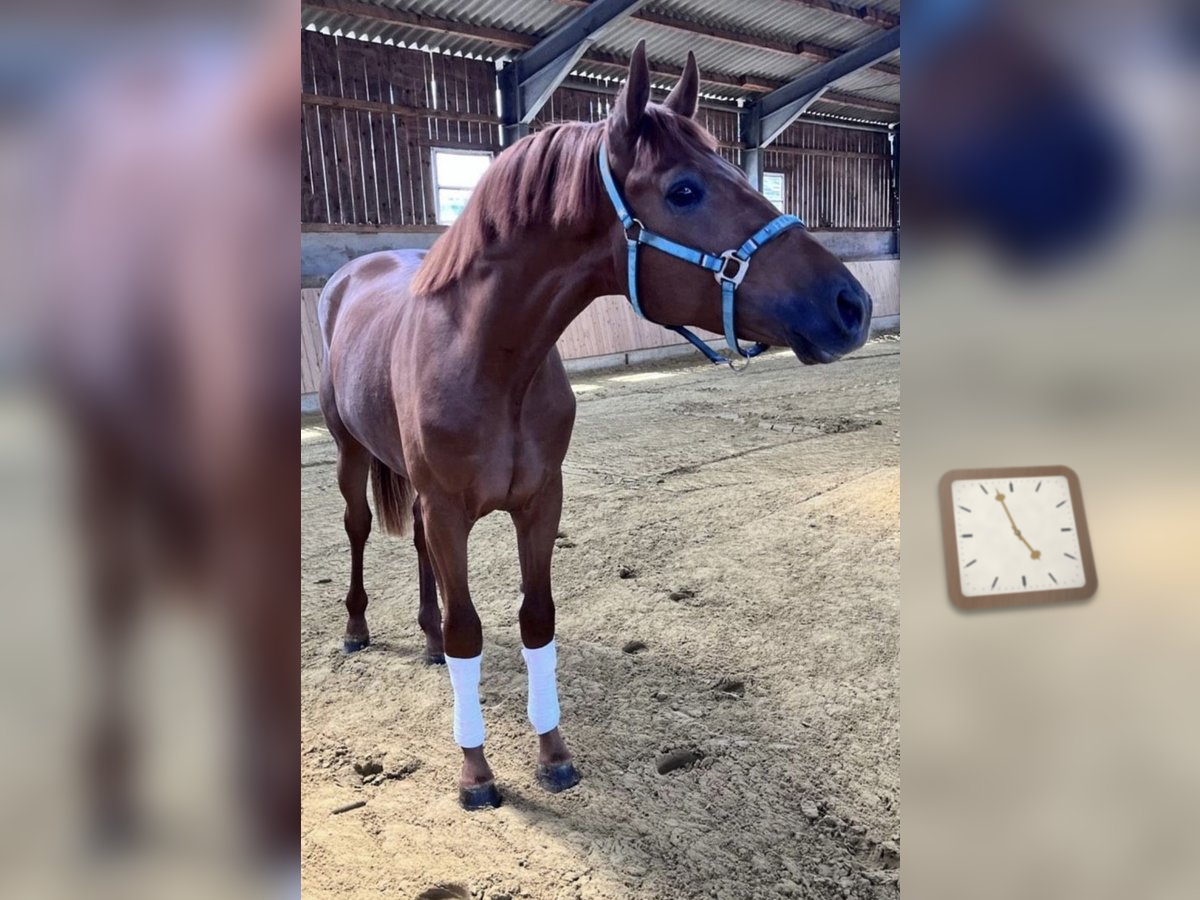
{"hour": 4, "minute": 57}
